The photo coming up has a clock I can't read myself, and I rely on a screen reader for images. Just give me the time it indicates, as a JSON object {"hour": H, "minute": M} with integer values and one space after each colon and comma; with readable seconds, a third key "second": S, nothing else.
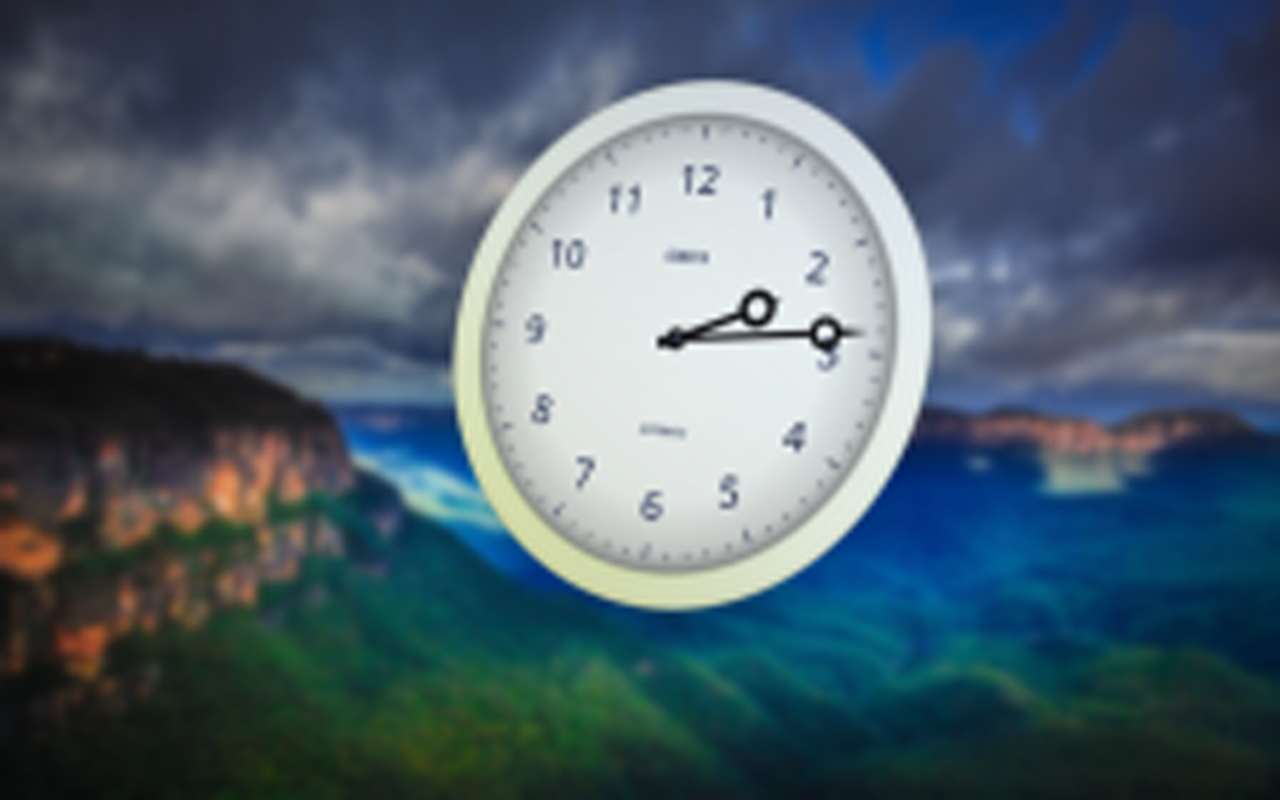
{"hour": 2, "minute": 14}
